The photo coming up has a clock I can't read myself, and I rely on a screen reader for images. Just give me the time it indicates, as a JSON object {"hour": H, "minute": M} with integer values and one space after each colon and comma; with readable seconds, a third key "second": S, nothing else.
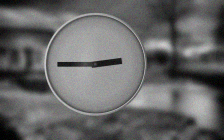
{"hour": 2, "minute": 45}
